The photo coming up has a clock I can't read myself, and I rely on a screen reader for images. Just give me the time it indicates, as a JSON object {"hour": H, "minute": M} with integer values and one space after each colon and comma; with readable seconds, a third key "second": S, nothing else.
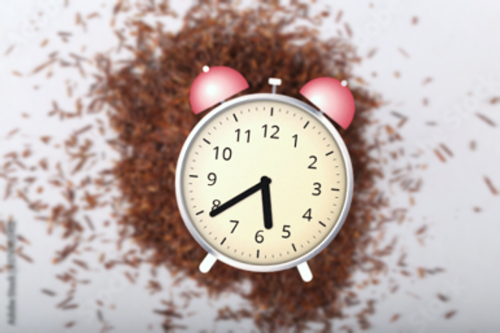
{"hour": 5, "minute": 39}
